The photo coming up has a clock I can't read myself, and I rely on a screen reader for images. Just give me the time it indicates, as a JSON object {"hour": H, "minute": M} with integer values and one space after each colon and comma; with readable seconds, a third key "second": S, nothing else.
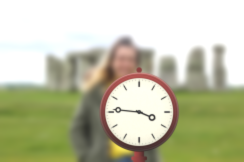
{"hour": 3, "minute": 46}
